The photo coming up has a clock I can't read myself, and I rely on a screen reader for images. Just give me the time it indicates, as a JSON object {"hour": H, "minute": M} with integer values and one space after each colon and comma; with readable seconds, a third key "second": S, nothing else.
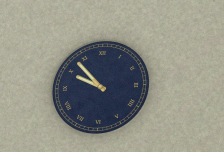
{"hour": 9, "minute": 53}
